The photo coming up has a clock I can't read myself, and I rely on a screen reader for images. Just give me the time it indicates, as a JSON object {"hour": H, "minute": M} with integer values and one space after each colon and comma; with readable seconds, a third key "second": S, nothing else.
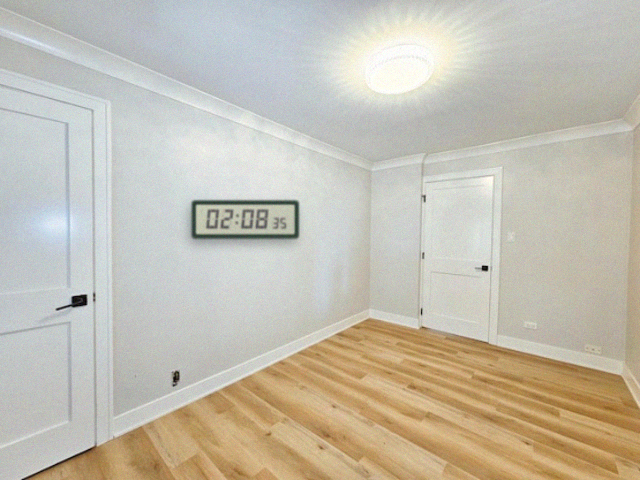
{"hour": 2, "minute": 8, "second": 35}
